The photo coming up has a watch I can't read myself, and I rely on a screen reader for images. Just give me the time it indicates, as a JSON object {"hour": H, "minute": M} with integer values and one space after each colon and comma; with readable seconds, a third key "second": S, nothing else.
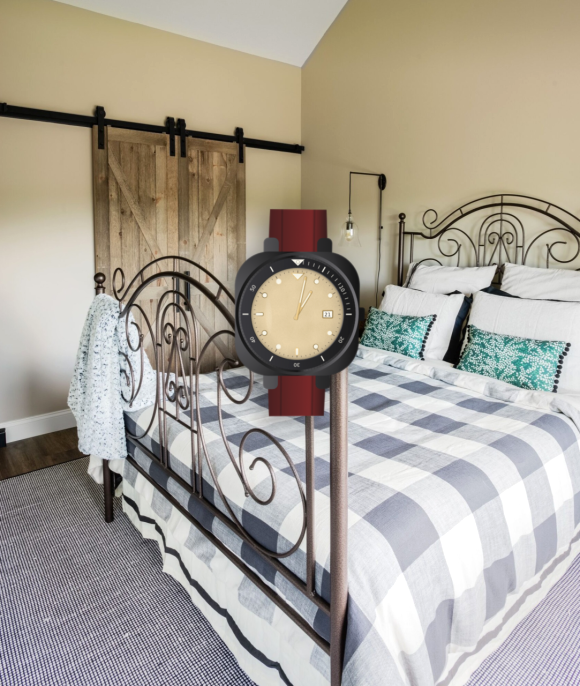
{"hour": 1, "minute": 2}
